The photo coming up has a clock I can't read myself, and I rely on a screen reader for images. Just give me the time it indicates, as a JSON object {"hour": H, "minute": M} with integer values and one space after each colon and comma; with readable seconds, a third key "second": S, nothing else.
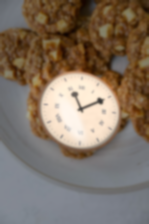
{"hour": 11, "minute": 10}
